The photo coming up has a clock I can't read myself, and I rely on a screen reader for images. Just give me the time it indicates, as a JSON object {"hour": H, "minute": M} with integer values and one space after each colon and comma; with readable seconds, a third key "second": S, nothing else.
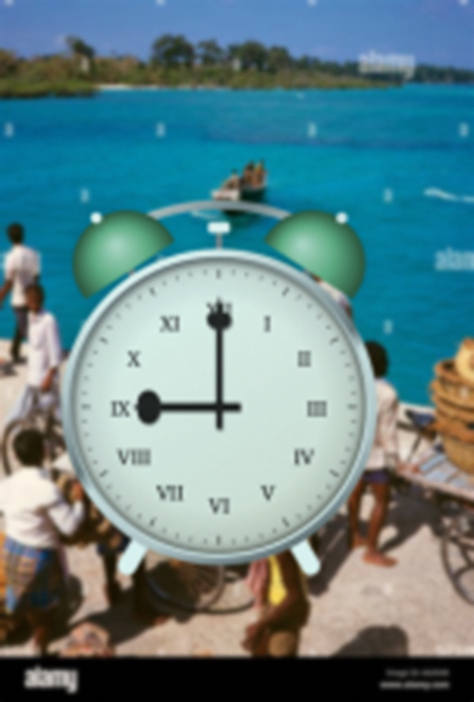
{"hour": 9, "minute": 0}
